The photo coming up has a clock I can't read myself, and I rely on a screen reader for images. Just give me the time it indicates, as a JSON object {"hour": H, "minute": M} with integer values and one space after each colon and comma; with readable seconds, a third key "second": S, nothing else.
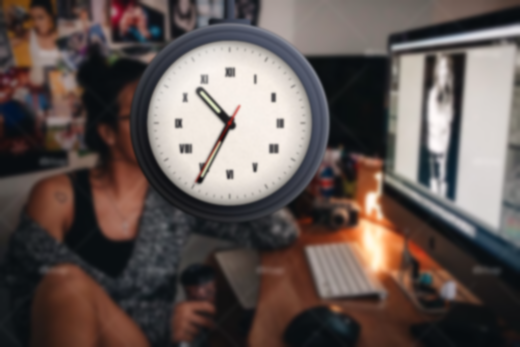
{"hour": 10, "minute": 34, "second": 35}
